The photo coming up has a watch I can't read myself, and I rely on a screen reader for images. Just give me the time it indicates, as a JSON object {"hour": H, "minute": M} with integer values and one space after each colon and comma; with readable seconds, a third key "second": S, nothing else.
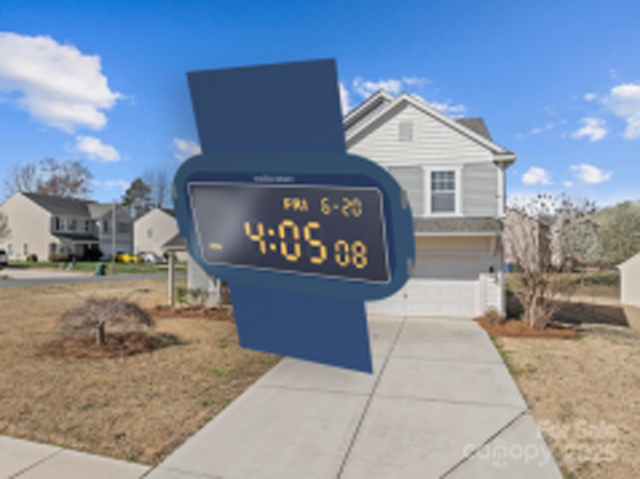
{"hour": 4, "minute": 5, "second": 8}
